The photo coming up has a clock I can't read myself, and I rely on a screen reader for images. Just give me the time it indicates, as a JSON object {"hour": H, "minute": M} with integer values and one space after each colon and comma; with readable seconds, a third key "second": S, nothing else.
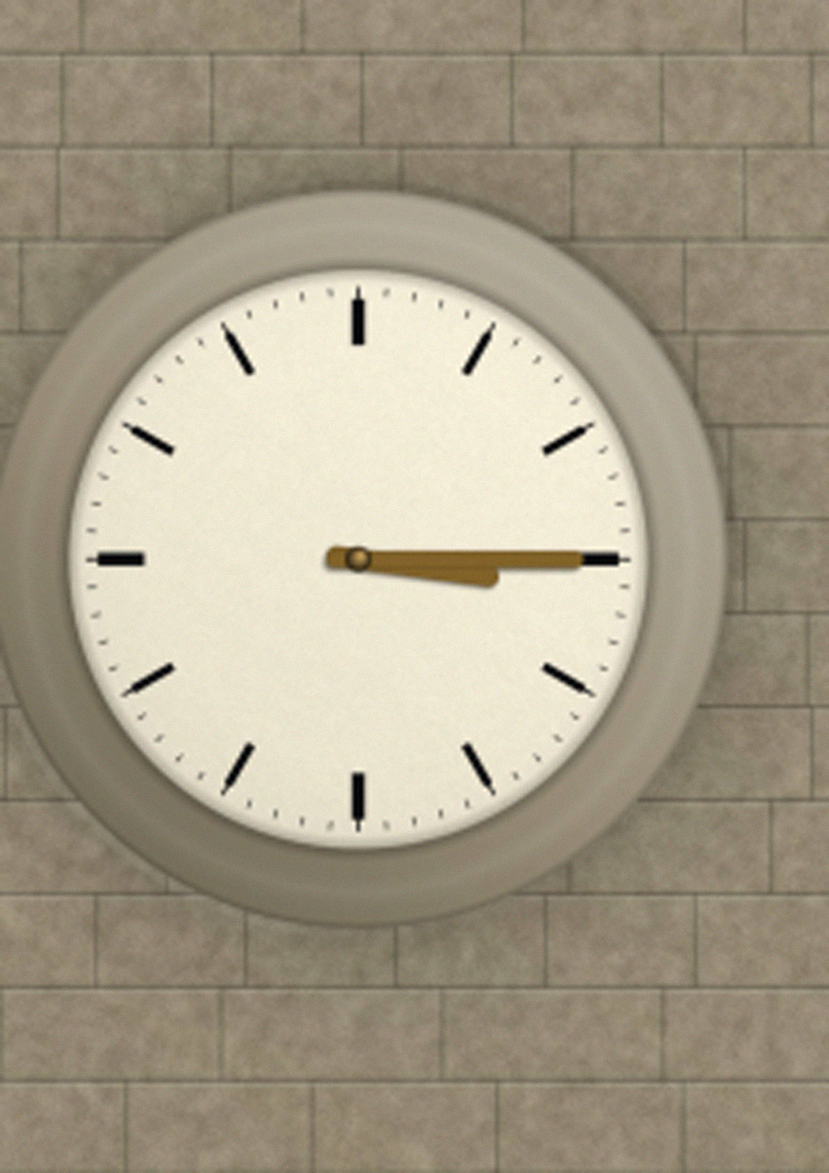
{"hour": 3, "minute": 15}
